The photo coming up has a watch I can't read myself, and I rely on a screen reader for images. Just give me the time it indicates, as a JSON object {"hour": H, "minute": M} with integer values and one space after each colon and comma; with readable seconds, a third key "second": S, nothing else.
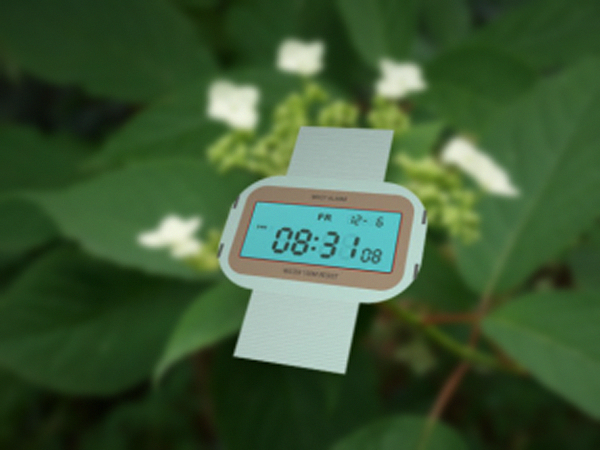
{"hour": 8, "minute": 31, "second": 8}
